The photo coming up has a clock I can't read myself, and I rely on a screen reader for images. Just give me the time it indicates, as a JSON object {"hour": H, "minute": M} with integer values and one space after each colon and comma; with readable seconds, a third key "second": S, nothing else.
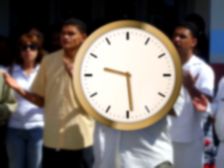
{"hour": 9, "minute": 29}
